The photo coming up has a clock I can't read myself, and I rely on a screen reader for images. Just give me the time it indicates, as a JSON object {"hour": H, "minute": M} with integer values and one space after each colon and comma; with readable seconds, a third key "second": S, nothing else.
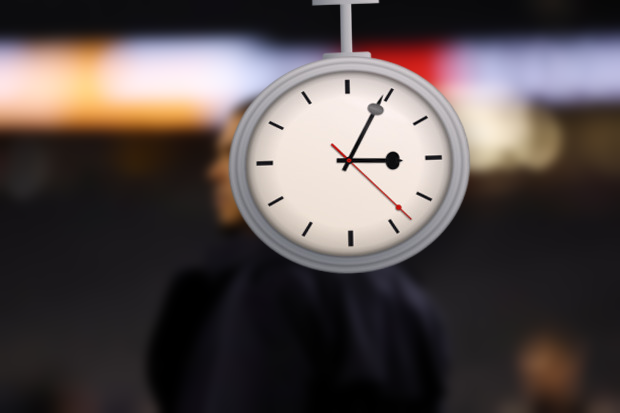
{"hour": 3, "minute": 4, "second": 23}
